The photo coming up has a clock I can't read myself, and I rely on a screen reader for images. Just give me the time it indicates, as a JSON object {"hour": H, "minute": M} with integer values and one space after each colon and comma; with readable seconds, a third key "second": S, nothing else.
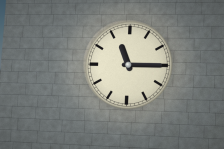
{"hour": 11, "minute": 15}
